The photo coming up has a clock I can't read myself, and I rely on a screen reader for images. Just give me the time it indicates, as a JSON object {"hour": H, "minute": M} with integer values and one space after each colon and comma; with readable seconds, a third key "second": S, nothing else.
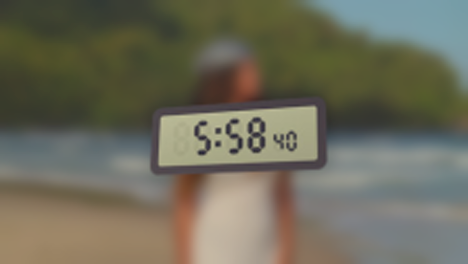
{"hour": 5, "minute": 58, "second": 40}
